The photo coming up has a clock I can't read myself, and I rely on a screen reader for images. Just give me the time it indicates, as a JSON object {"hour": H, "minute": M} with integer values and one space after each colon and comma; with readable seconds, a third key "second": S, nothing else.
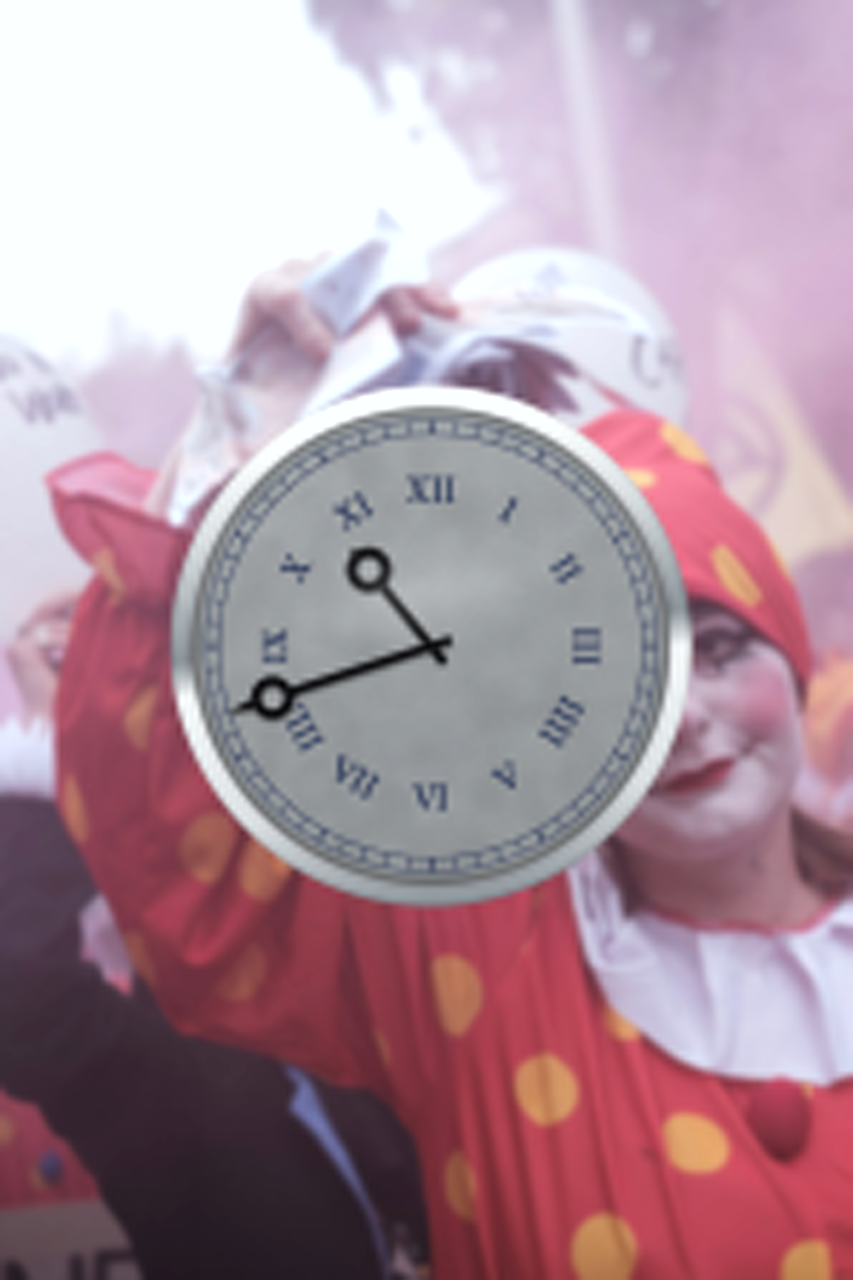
{"hour": 10, "minute": 42}
